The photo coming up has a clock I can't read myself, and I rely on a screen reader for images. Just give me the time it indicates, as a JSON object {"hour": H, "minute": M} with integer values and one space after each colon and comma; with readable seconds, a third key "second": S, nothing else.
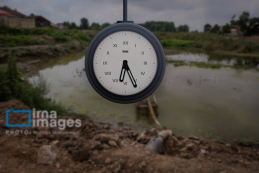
{"hour": 6, "minute": 26}
